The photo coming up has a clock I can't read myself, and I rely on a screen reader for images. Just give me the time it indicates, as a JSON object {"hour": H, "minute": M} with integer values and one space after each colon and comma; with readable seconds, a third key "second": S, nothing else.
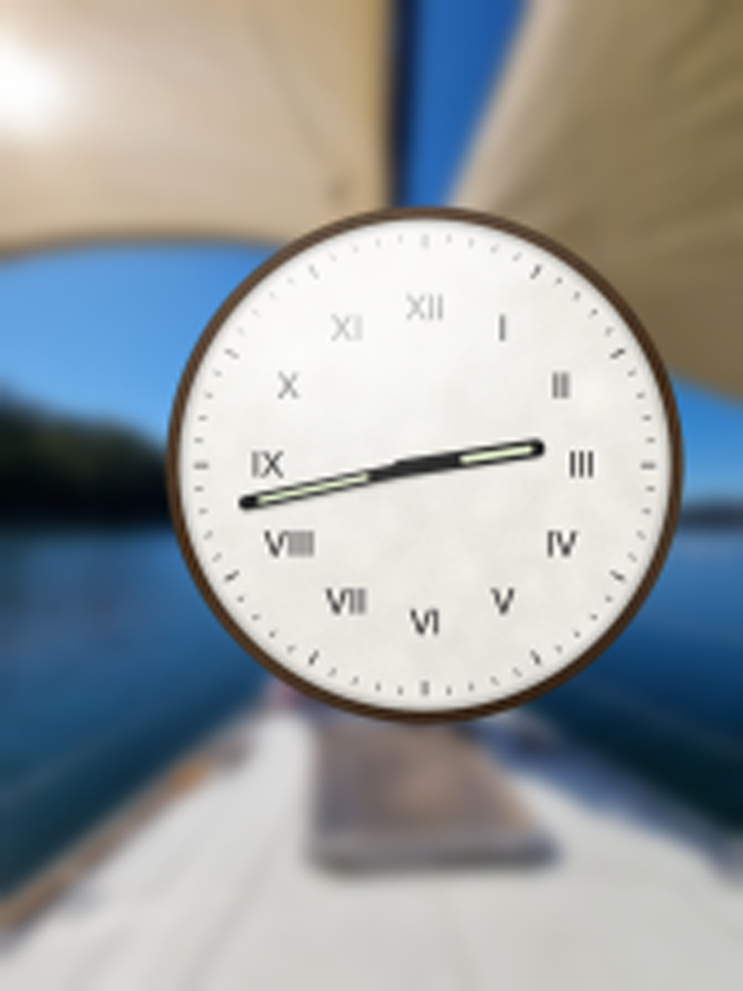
{"hour": 2, "minute": 43}
